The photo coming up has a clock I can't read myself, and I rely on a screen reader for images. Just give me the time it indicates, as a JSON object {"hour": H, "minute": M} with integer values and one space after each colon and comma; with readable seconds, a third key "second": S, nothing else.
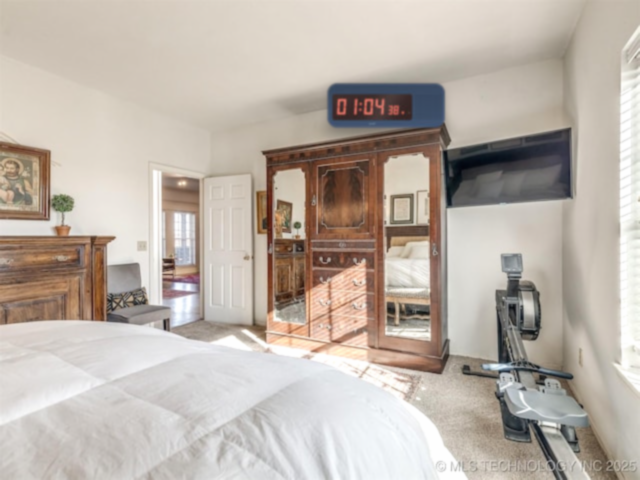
{"hour": 1, "minute": 4}
